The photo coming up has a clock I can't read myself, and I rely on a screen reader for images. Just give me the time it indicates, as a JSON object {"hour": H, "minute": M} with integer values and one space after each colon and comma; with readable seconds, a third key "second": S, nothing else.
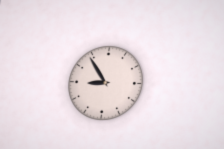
{"hour": 8, "minute": 54}
